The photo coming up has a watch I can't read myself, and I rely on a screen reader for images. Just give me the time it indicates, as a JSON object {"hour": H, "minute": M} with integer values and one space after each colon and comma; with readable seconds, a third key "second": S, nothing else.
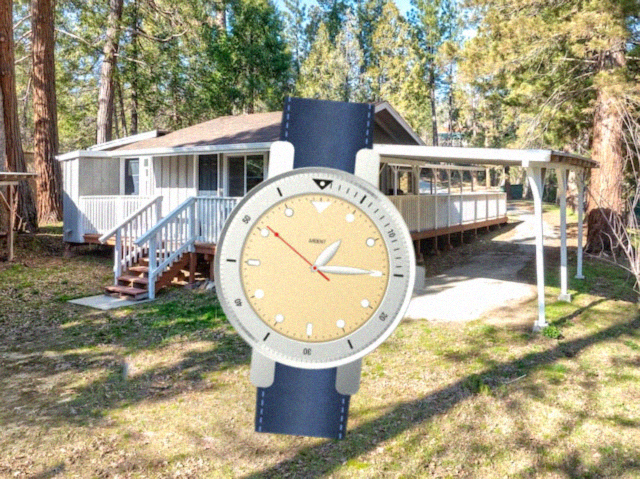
{"hour": 1, "minute": 14, "second": 51}
